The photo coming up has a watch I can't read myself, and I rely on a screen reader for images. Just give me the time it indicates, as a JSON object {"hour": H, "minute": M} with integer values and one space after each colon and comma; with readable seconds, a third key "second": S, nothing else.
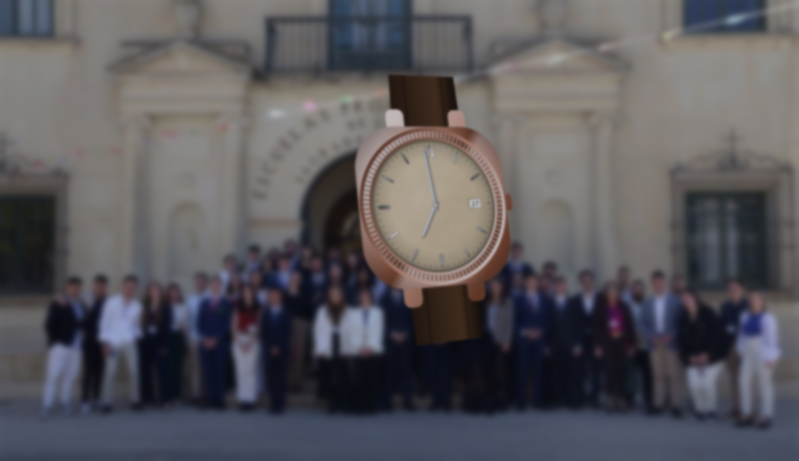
{"hour": 6, "minute": 59}
